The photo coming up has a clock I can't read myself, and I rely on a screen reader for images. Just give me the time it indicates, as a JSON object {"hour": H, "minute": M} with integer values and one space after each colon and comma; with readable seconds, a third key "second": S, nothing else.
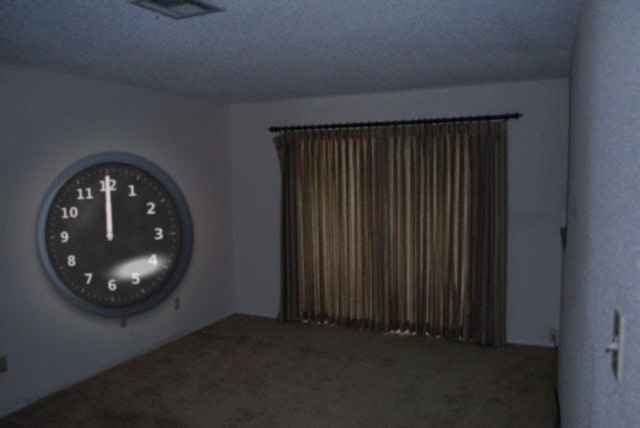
{"hour": 12, "minute": 0}
